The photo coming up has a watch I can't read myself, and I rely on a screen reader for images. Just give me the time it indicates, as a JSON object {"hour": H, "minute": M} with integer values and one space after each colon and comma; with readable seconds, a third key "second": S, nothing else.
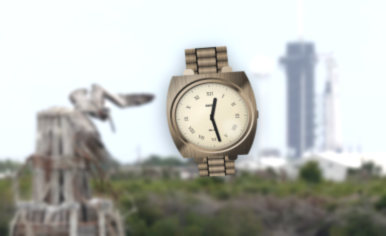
{"hour": 12, "minute": 28}
